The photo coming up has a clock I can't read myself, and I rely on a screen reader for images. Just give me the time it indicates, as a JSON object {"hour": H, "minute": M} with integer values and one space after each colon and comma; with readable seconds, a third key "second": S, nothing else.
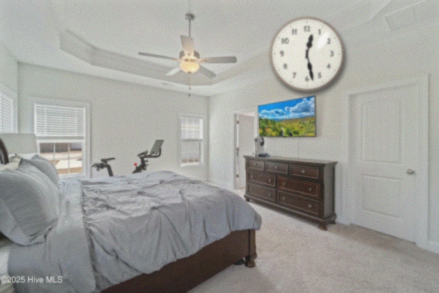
{"hour": 12, "minute": 28}
